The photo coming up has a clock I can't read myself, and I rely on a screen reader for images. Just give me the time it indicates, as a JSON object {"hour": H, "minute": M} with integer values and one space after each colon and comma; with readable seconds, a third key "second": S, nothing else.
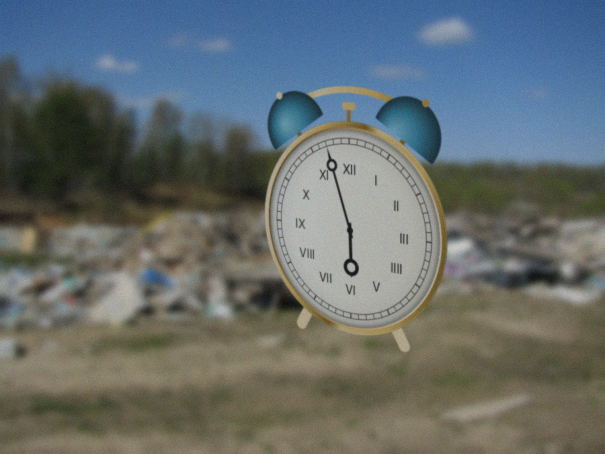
{"hour": 5, "minute": 57}
